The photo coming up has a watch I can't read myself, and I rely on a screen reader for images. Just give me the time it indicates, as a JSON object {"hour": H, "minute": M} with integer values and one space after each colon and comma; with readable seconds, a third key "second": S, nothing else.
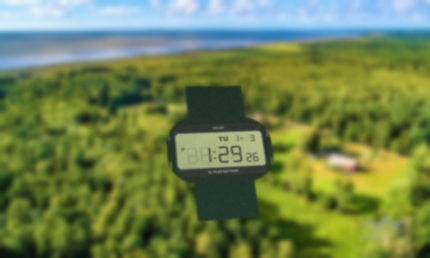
{"hour": 1, "minute": 29}
